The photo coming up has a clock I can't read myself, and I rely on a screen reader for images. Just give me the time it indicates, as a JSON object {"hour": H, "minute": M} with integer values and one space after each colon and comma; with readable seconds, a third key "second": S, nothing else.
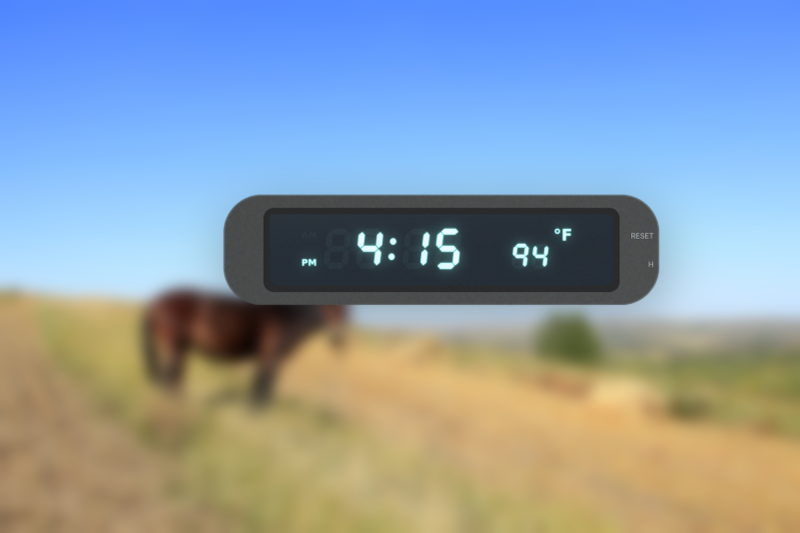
{"hour": 4, "minute": 15}
